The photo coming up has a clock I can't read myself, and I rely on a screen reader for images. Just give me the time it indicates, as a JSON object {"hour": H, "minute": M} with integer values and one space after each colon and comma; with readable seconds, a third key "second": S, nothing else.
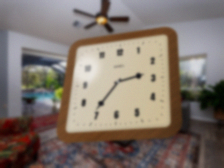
{"hour": 2, "minute": 36}
